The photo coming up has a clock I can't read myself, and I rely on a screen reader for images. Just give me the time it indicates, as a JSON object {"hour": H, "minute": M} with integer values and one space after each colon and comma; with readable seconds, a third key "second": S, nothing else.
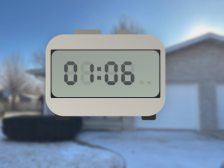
{"hour": 1, "minute": 6}
